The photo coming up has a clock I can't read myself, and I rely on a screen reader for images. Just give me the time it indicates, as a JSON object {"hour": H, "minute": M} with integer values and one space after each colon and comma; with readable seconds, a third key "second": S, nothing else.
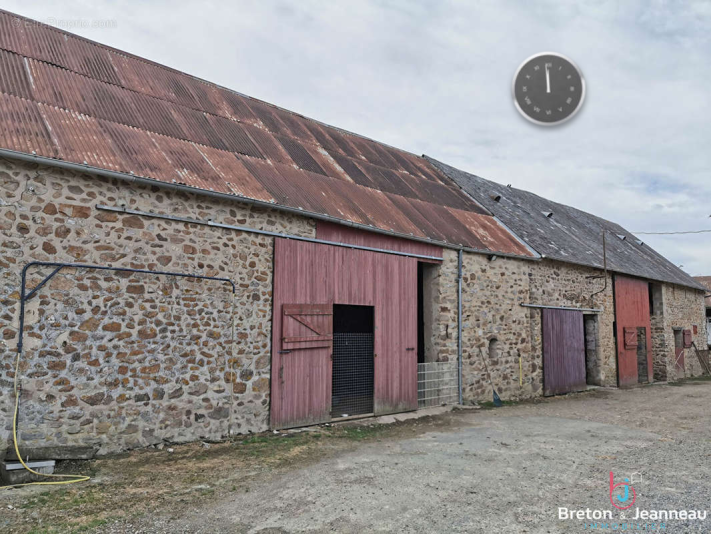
{"hour": 11, "minute": 59}
